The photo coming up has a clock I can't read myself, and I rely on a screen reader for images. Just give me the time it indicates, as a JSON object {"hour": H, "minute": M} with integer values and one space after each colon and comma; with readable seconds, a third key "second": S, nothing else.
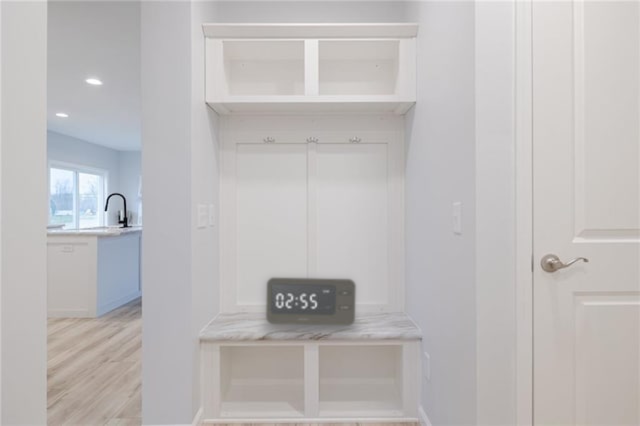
{"hour": 2, "minute": 55}
